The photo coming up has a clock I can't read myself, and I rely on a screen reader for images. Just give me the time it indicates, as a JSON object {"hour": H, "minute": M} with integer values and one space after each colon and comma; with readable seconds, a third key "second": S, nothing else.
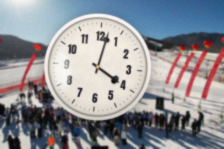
{"hour": 4, "minute": 2}
